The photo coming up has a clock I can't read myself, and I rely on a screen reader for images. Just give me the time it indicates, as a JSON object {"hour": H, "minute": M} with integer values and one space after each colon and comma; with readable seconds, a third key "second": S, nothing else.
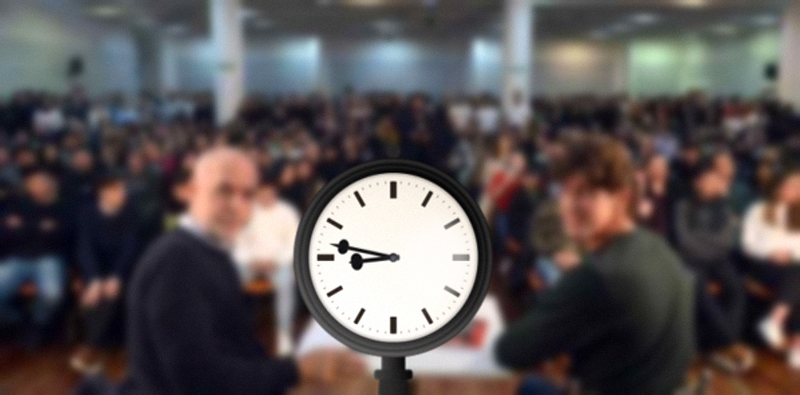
{"hour": 8, "minute": 47}
